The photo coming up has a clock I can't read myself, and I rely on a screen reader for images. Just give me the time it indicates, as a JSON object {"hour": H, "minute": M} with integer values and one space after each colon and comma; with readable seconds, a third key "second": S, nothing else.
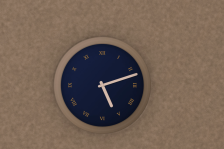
{"hour": 5, "minute": 12}
